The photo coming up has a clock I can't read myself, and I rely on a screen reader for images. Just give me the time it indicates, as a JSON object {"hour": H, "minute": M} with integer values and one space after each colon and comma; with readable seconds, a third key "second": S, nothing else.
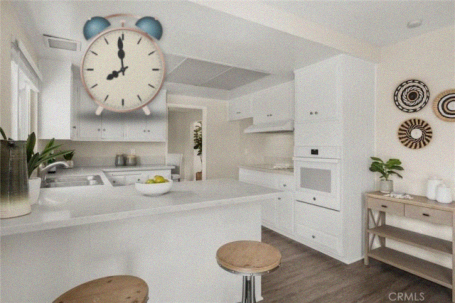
{"hour": 7, "minute": 59}
